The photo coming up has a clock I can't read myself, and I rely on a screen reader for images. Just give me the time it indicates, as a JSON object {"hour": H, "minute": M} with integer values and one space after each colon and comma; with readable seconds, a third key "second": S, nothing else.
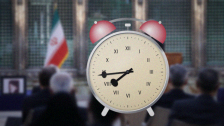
{"hour": 7, "minute": 44}
